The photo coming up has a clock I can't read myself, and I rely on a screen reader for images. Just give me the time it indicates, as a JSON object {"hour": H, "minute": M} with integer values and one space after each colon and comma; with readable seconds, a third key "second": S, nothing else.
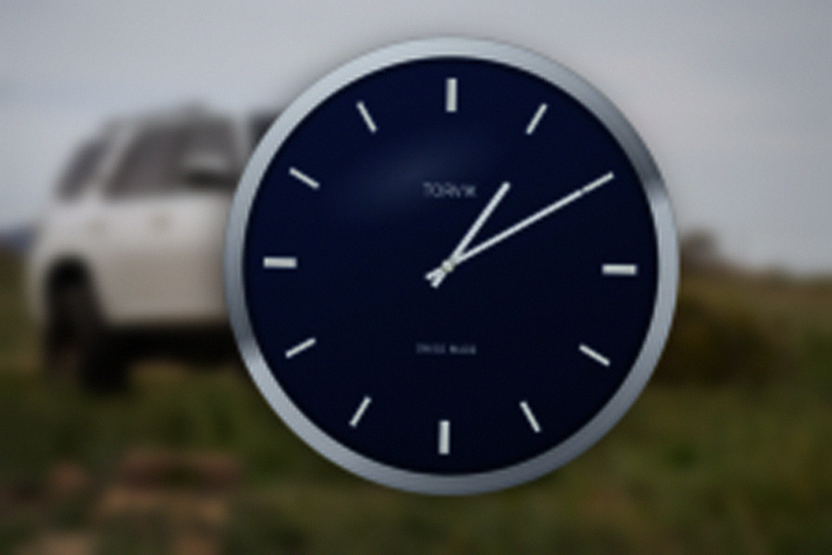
{"hour": 1, "minute": 10}
